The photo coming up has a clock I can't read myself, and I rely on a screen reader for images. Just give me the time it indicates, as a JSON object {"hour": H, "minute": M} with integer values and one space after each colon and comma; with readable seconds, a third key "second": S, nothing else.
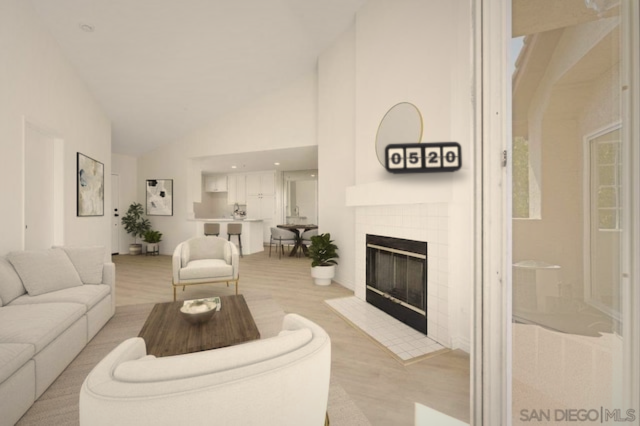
{"hour": 5, "minute": 20}
